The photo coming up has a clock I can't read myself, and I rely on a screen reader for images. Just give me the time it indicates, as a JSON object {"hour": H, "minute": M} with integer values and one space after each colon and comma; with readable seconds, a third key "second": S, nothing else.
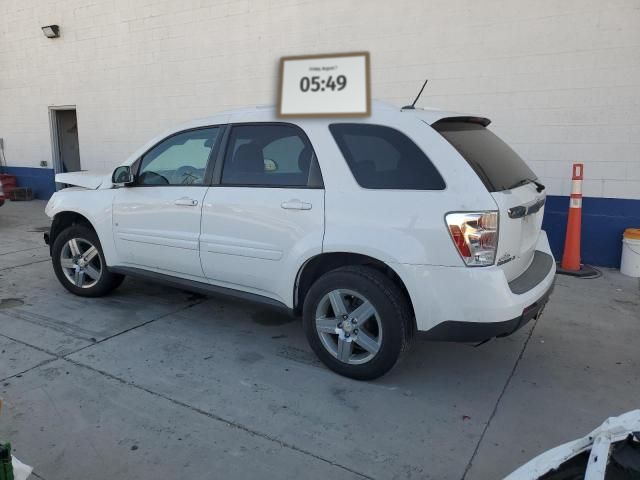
{"hour": 5, "minute": 49}
